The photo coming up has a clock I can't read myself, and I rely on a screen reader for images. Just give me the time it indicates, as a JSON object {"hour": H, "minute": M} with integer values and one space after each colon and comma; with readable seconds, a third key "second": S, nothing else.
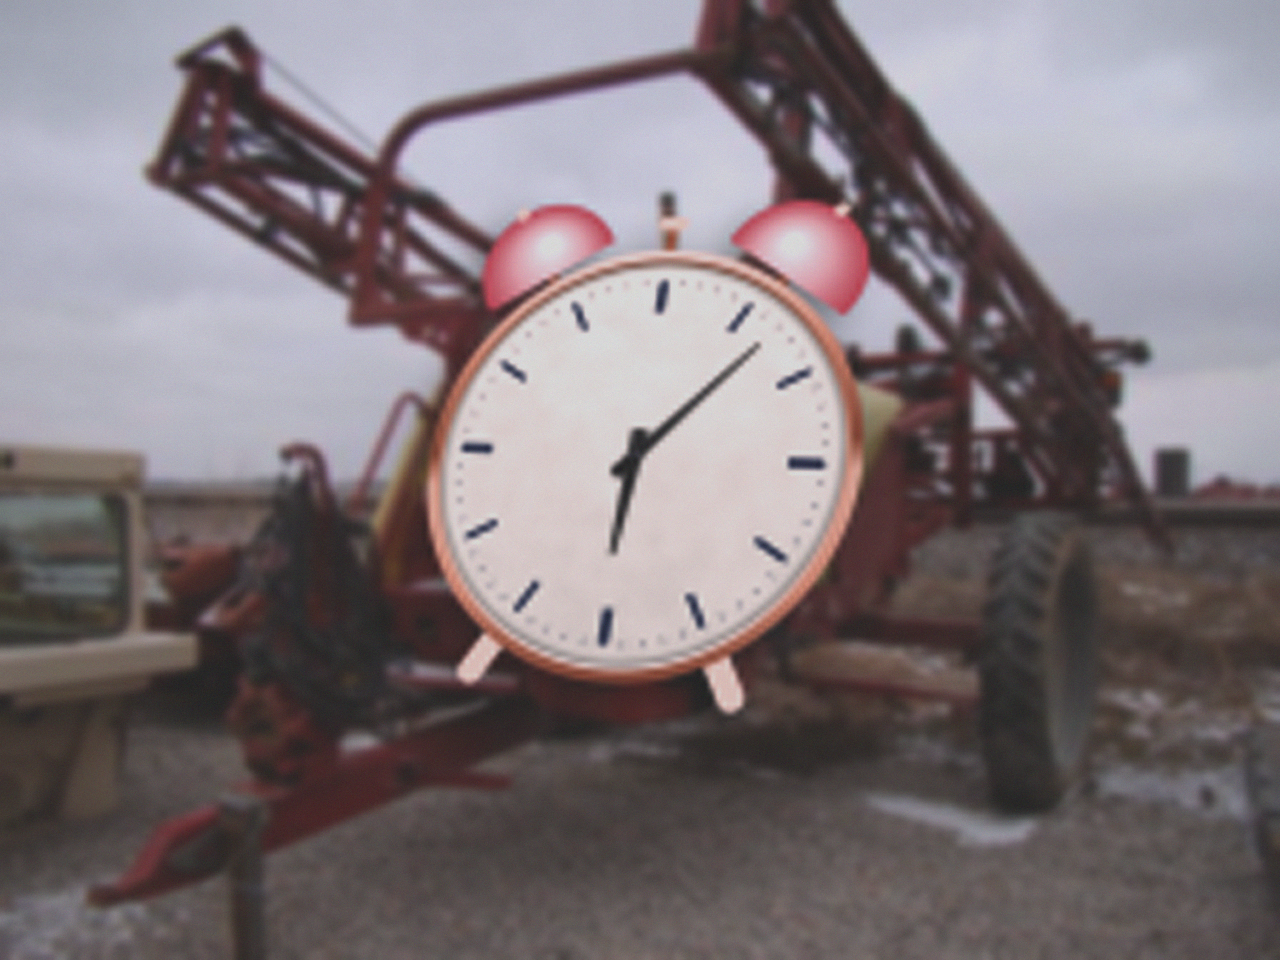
{"hour": 6, "minute": 7}
